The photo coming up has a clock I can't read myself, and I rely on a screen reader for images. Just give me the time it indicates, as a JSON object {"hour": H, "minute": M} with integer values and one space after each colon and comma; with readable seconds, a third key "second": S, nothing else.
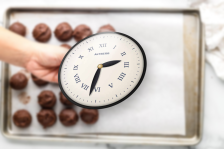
{"hour": 2, "minute": 32}
